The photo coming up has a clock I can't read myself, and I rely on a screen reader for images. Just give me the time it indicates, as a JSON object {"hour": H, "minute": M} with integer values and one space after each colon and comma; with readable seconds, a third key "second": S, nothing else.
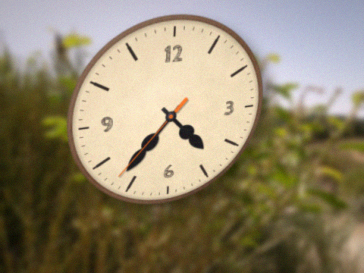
{"hour": 4, "minute": 36, "second": 37}
